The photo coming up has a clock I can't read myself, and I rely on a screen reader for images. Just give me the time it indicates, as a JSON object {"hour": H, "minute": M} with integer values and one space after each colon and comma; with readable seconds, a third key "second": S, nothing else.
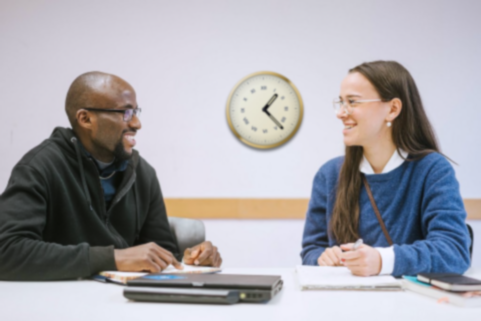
{"hour": 1, "minute": 23}
